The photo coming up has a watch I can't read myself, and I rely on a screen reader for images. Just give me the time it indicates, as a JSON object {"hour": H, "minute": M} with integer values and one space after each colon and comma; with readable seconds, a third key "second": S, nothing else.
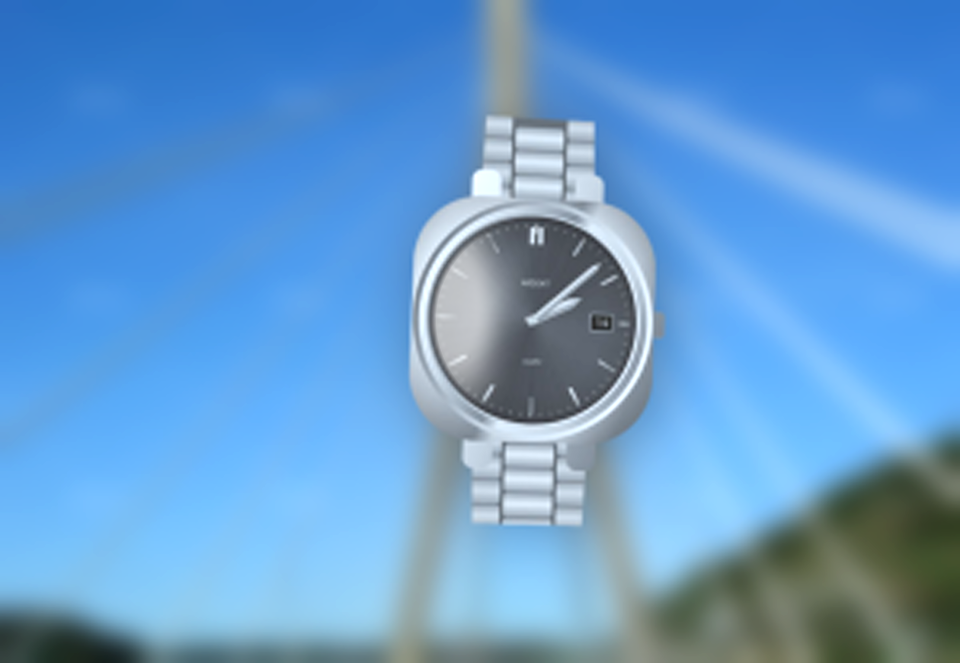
{"hour": 2, "minute": 8}
